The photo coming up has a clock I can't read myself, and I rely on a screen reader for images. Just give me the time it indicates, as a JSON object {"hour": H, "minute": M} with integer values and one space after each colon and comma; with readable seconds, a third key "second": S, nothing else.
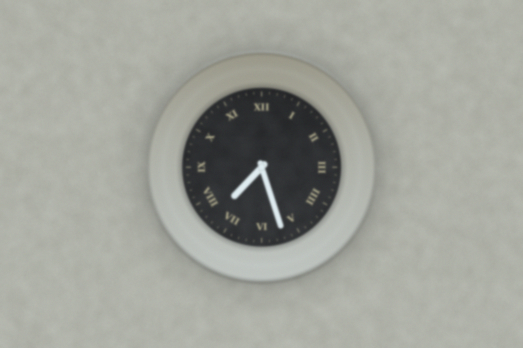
{"hour": 7, "minute": 27}
